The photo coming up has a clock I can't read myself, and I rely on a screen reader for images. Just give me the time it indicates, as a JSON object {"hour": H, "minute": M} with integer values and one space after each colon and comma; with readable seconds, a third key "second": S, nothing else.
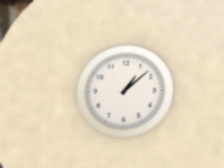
{"hour": 1, "minute": 8}
